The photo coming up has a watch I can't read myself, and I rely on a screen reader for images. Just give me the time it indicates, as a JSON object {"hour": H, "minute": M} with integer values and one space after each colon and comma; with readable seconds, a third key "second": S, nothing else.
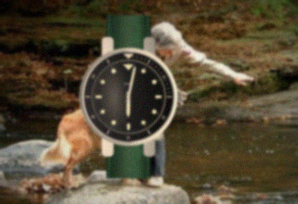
{"hour": 6, "minute": 2}
